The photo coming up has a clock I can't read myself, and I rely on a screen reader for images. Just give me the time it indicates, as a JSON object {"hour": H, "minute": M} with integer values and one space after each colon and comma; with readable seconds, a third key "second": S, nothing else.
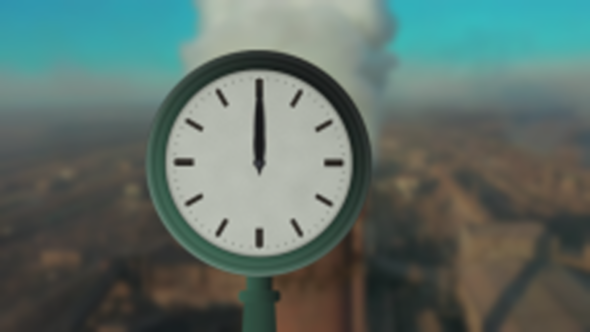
{"hour": 12, "minute": 0}
